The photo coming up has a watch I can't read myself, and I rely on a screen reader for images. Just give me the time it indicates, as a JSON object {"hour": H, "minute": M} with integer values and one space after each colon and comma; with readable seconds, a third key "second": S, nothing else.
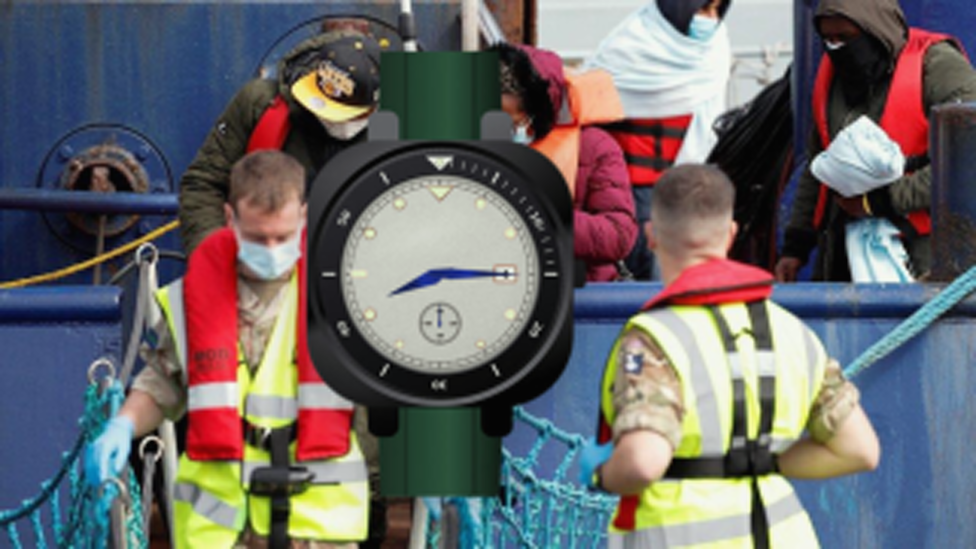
{"hour": 8, "minute": 15}
